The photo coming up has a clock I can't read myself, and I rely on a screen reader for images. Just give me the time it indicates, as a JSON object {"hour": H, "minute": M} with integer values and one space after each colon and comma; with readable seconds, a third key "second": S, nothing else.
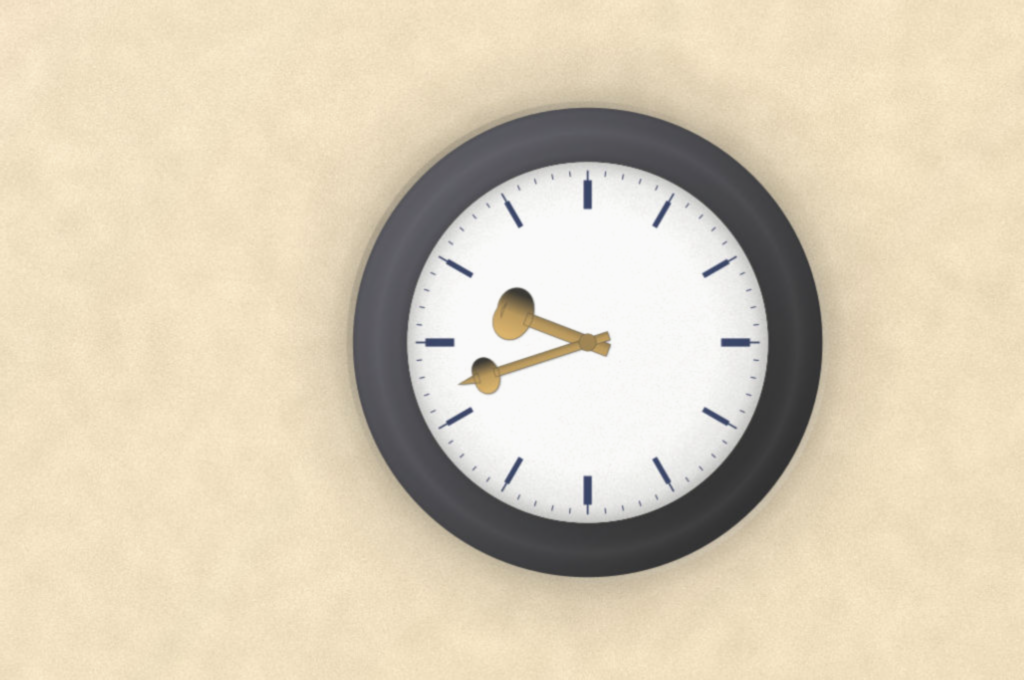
{"hour": 9, "minute": 42}
